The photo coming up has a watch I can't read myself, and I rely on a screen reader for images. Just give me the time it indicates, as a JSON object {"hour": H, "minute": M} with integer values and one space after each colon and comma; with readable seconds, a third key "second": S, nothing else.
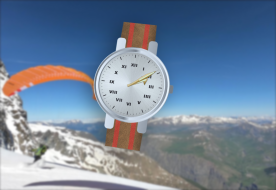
{"hour": 2, "minute": 9}
